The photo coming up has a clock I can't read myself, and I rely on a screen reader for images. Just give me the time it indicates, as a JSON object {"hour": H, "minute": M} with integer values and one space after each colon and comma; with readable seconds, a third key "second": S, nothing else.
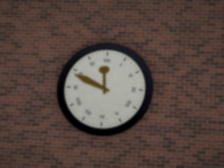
{"hour": 11, "minute": 49}
